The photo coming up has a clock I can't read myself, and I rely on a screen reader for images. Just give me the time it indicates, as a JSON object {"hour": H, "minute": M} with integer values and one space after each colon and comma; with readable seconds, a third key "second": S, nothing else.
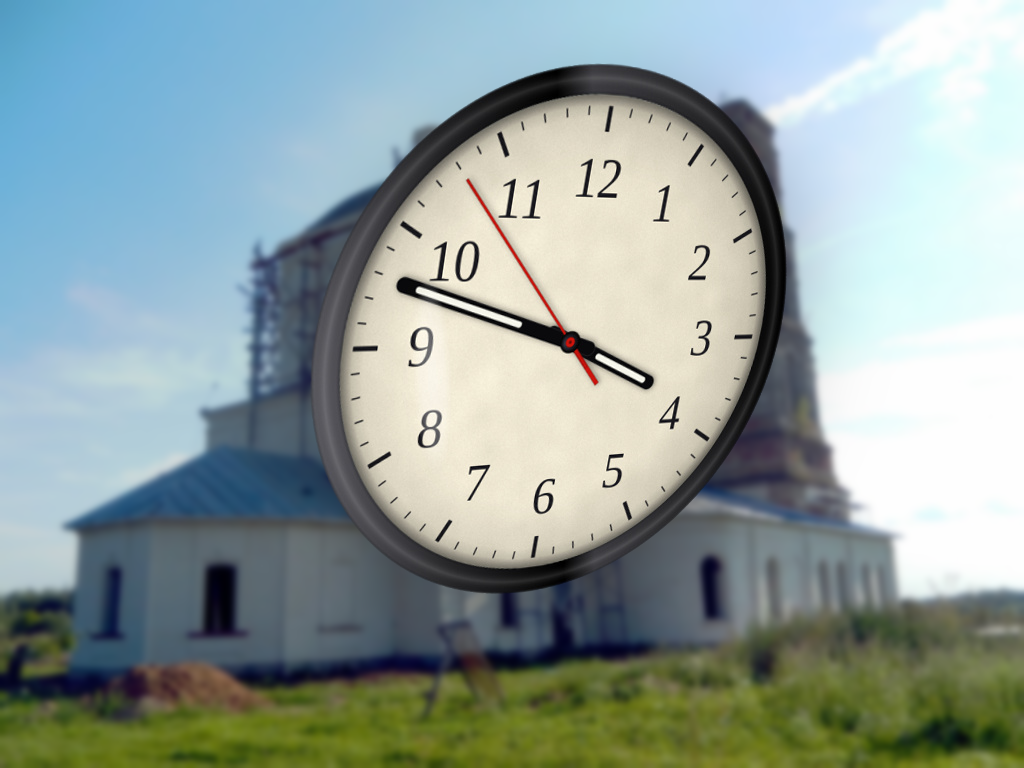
{"hour": 3, "minute": 47, "second": 53}
